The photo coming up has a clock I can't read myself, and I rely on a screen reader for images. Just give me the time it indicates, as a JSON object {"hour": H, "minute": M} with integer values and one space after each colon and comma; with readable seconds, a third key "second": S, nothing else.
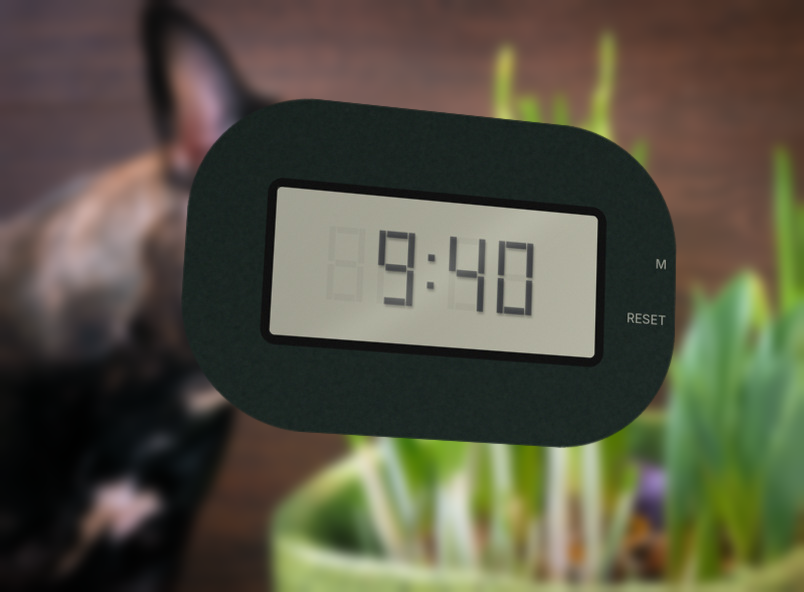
{"hour": 9, "minute": 40}
